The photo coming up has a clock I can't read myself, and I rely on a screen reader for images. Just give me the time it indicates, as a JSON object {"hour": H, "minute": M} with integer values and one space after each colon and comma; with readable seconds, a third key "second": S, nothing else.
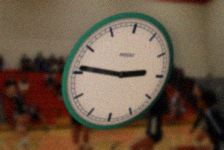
{"hour": 2, "minute": 46}
